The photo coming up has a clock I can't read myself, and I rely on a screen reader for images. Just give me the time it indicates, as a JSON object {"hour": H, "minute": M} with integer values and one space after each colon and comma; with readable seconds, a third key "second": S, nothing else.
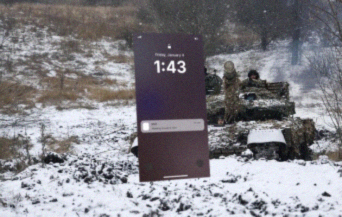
{"hour": 1, "minute": 43}
